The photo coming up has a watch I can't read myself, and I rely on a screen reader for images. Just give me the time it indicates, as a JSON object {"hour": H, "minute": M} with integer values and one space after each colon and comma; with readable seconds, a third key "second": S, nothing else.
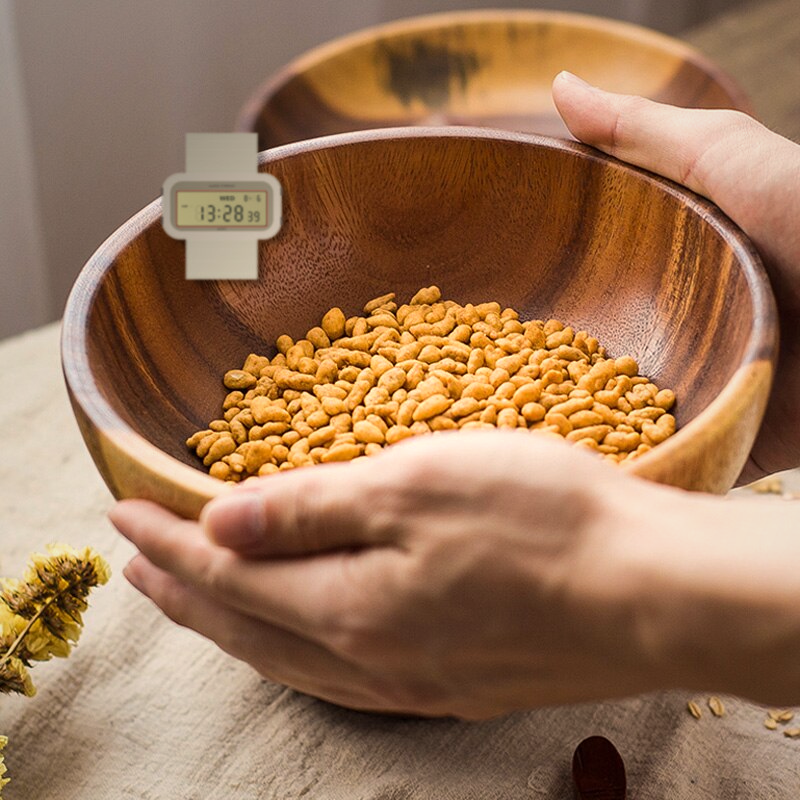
{"hour": 13, "minute": 28}
